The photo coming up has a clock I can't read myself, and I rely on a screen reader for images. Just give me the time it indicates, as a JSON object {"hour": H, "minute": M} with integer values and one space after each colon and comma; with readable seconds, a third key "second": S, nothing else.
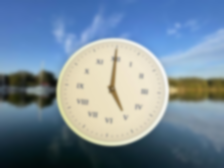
{"hour": 5, "minute": 0}
